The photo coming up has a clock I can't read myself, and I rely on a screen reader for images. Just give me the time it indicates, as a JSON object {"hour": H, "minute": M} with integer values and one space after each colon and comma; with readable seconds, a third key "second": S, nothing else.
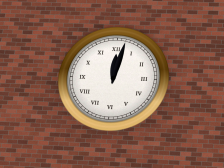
{"hour": 12, "minute": 2}
